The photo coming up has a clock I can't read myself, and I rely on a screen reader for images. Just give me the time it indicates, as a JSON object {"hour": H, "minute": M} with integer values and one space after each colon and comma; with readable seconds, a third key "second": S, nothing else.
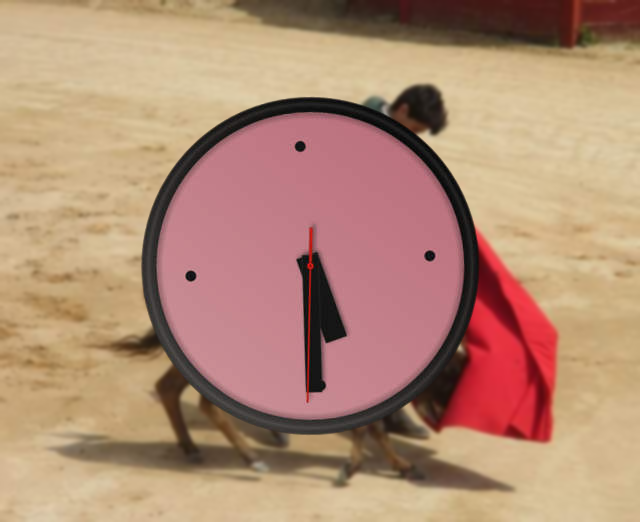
{"hour": 5, "minute": 30, "second": 31}
